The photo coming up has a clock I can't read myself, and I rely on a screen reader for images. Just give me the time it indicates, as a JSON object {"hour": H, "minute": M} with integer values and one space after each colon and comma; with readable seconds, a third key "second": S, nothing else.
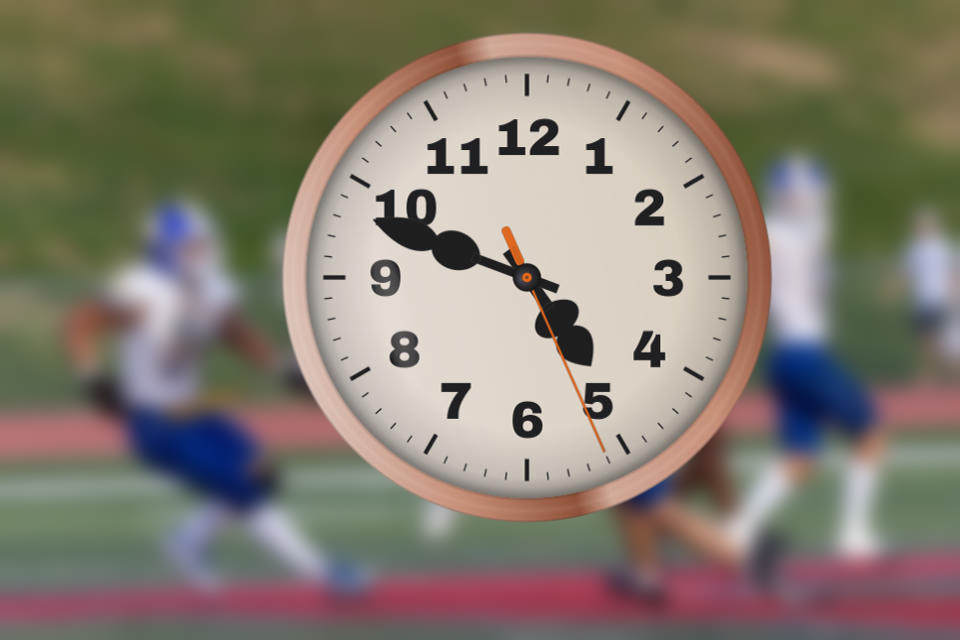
{"hour": 4, "minute": 48, "second": 26}
